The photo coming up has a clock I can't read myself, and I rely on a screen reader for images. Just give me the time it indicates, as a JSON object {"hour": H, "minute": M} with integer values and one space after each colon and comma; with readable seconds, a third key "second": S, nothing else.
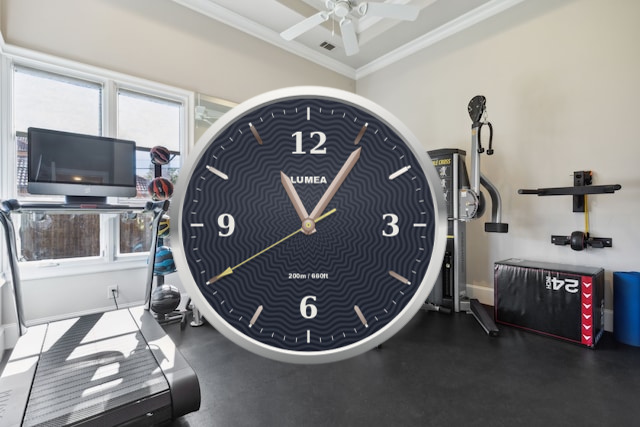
{"hour": 11, "minute": 5, "second": 40}
